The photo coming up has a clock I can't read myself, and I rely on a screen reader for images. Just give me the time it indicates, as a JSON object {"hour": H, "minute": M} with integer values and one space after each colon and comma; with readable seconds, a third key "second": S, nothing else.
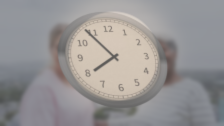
{"hour": 7, "minute": 54}
